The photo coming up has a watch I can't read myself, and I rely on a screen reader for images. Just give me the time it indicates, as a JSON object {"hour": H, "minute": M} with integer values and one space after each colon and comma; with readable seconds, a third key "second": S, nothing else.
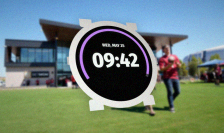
{"hour": 9, "minute": 42}
